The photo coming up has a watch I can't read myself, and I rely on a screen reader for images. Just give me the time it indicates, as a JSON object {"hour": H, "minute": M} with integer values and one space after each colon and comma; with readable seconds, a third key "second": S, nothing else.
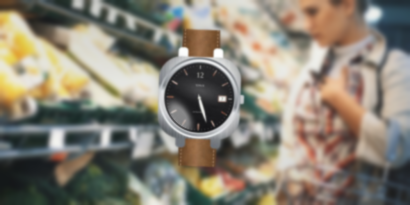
{"hour": 5, "minute": 27}
